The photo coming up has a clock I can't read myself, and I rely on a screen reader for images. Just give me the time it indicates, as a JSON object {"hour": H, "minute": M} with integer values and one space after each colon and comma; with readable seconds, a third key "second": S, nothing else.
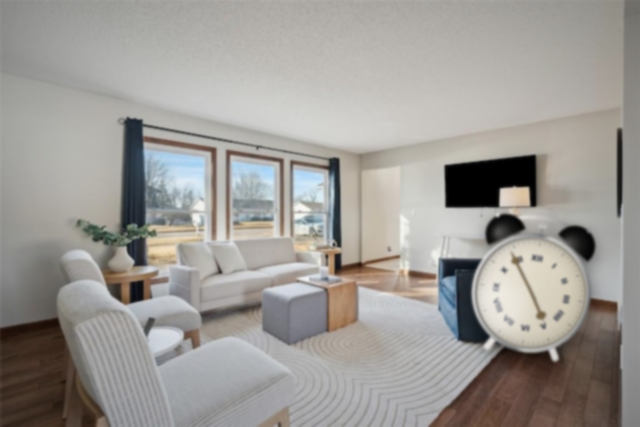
{"hour": 4, "minute": 54}
